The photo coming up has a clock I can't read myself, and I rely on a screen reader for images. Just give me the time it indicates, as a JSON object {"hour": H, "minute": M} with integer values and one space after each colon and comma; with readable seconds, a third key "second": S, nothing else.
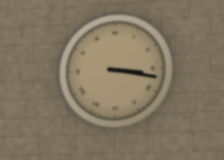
{"hour": 3, "minute": 17}
